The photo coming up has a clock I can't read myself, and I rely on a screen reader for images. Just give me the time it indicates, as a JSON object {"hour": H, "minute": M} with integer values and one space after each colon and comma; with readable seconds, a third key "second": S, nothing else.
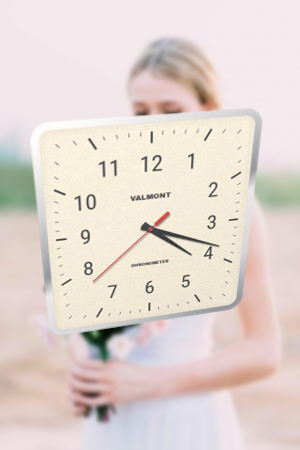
{"hour": 4, "minute": 18, "second": 38}
